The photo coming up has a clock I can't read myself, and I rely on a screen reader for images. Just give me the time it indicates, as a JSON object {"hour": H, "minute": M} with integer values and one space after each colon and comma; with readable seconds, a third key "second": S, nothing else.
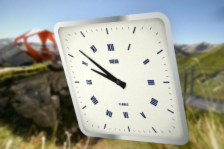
{"hour": 9, "minute": 52}
